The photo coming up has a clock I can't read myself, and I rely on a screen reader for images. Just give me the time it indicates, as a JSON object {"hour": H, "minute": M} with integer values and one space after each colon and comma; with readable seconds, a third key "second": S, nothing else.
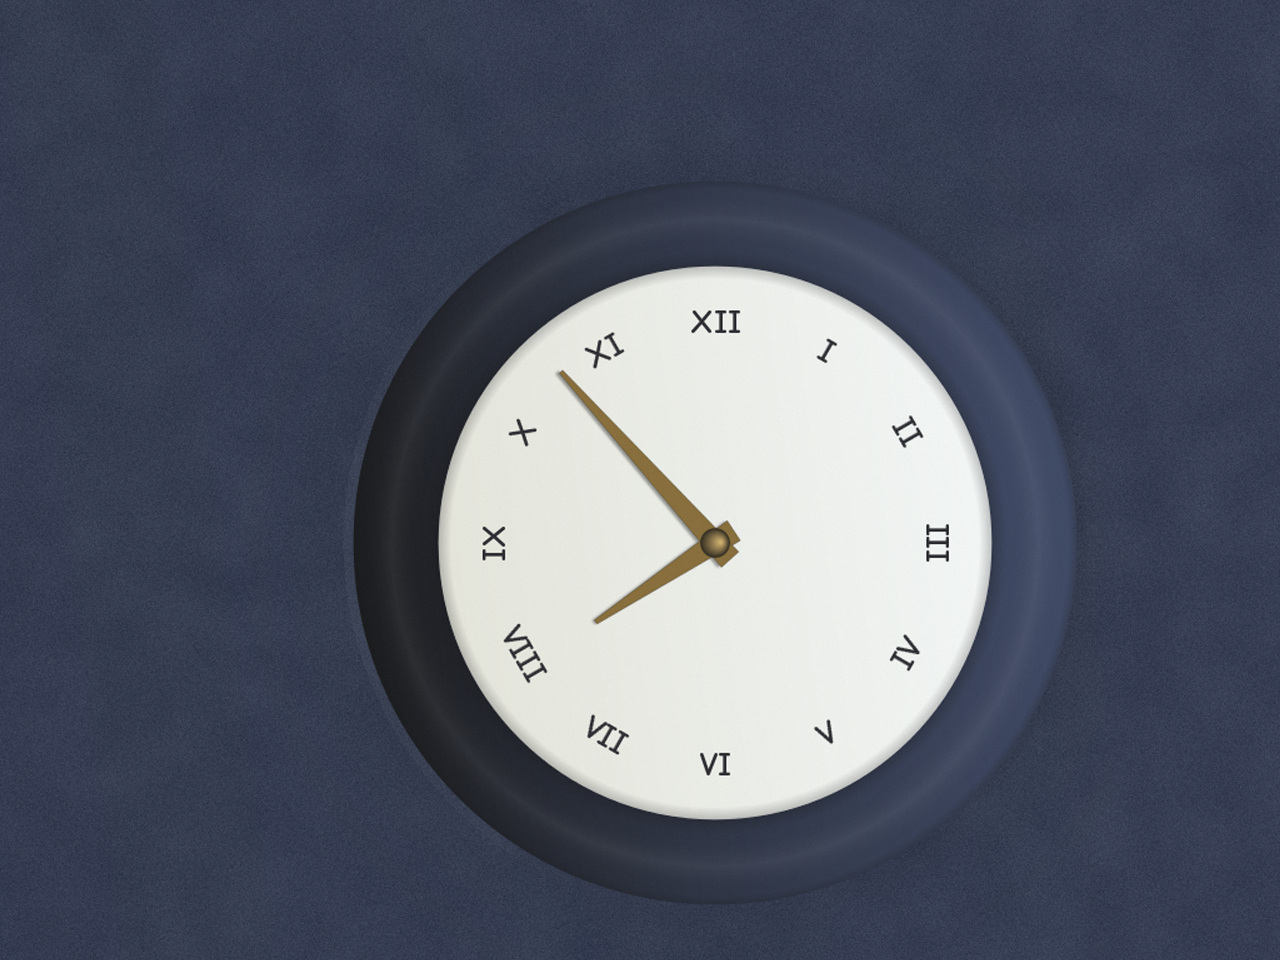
{"hour": 7, "minute": 53}
